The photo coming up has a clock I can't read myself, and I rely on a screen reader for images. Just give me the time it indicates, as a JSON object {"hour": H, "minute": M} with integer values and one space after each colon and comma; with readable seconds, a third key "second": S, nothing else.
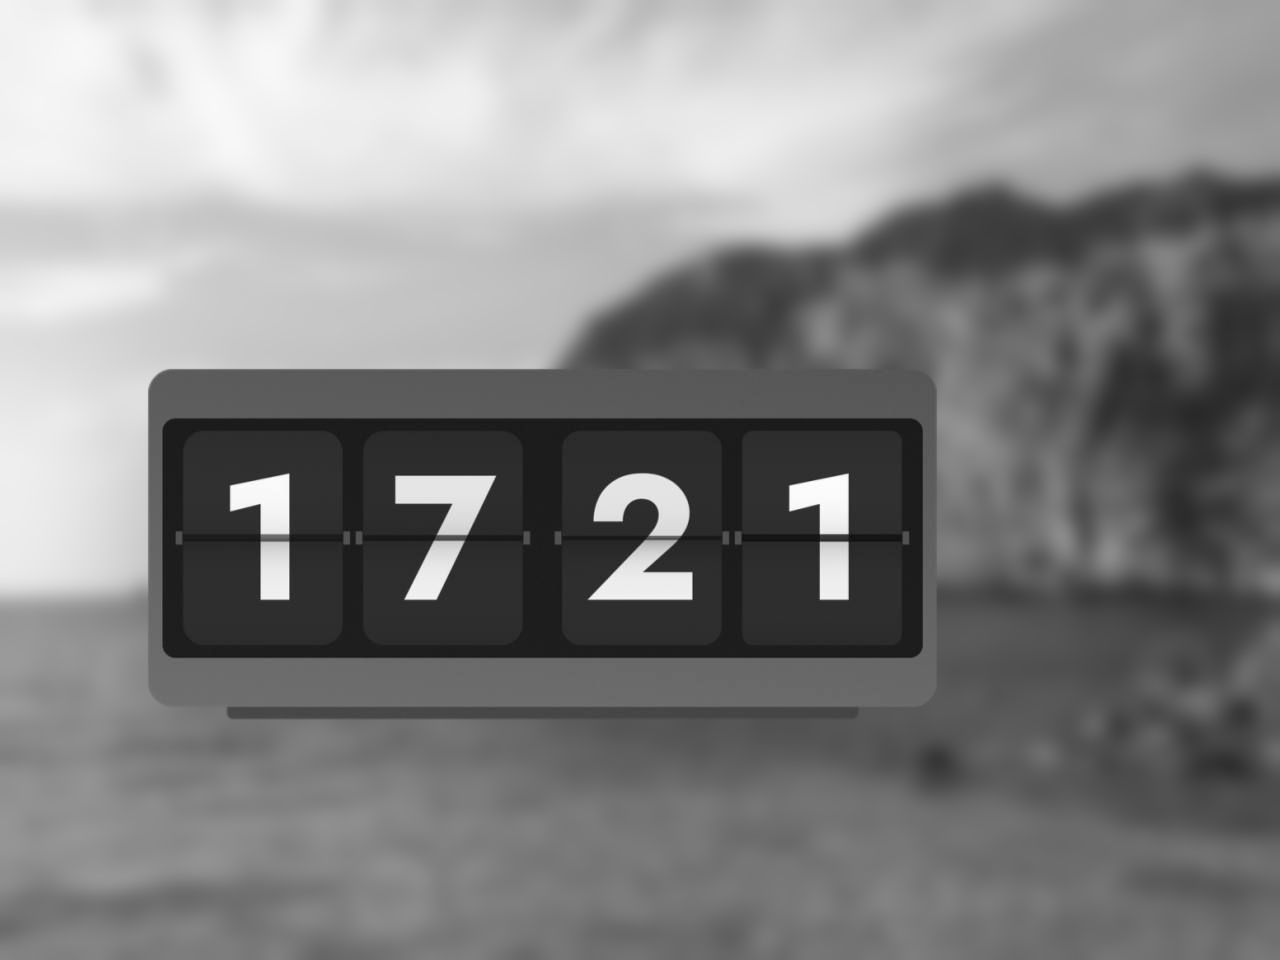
{"hour": 17, "minute": 21}
